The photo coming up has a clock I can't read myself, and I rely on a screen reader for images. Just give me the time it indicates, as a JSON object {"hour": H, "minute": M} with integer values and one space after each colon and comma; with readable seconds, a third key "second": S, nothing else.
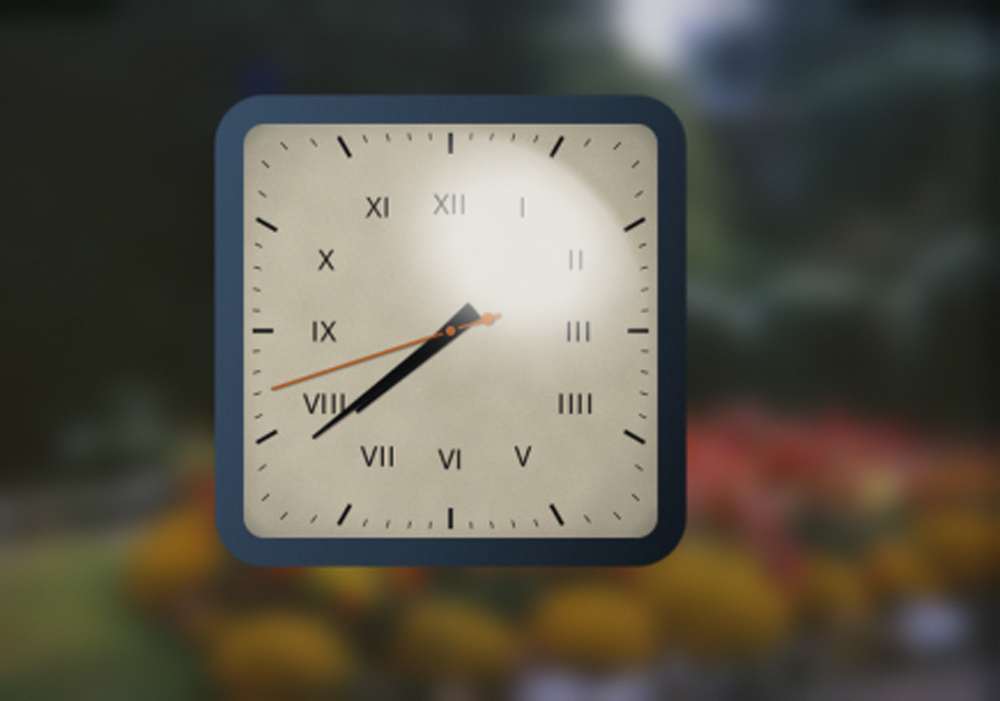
{"hour": 7, "minute": 38, "second": 42}
